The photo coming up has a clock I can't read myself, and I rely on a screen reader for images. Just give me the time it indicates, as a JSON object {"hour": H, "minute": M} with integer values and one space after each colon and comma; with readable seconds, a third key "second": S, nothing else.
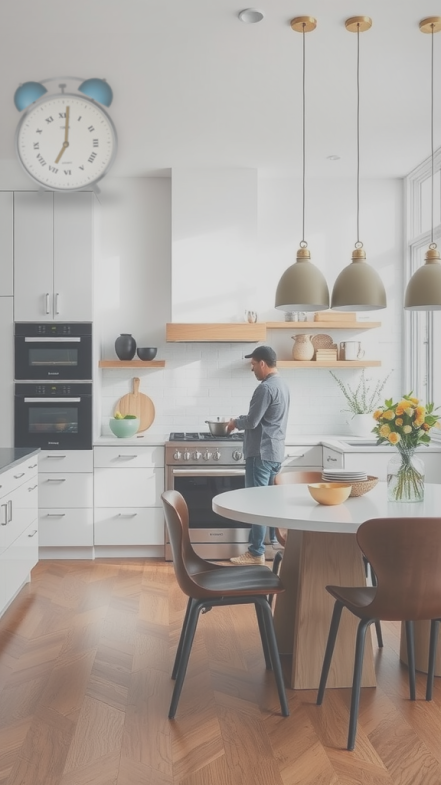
{"hour": 7, "minute": 1}
